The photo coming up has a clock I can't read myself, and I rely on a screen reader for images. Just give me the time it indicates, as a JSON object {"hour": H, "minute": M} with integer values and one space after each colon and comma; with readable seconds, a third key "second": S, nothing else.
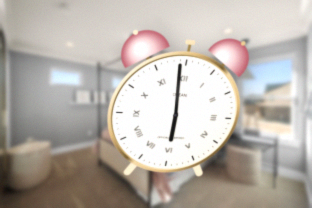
{"hour": 5, "minute": 59}
